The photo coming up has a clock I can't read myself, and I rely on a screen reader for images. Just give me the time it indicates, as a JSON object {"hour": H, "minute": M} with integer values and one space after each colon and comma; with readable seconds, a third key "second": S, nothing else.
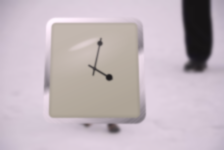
{"hour": 4, "minute": 2}
